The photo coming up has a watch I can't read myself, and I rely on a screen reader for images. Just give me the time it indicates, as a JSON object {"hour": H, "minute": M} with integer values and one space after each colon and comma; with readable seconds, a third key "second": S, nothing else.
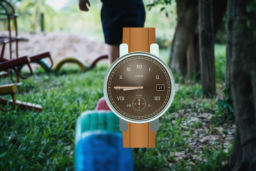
{"hour": 8, "minute": 45}
